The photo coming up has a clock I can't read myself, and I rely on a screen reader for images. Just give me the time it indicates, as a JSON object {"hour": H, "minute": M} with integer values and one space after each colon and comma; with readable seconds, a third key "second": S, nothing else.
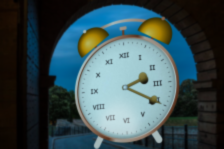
{"hour": 2, "minute": 20}
